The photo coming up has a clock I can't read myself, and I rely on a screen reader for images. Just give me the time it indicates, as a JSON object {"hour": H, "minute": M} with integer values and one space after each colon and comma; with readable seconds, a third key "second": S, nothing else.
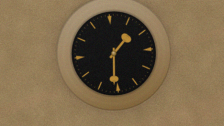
{"hour": 1, "minute": 31}
